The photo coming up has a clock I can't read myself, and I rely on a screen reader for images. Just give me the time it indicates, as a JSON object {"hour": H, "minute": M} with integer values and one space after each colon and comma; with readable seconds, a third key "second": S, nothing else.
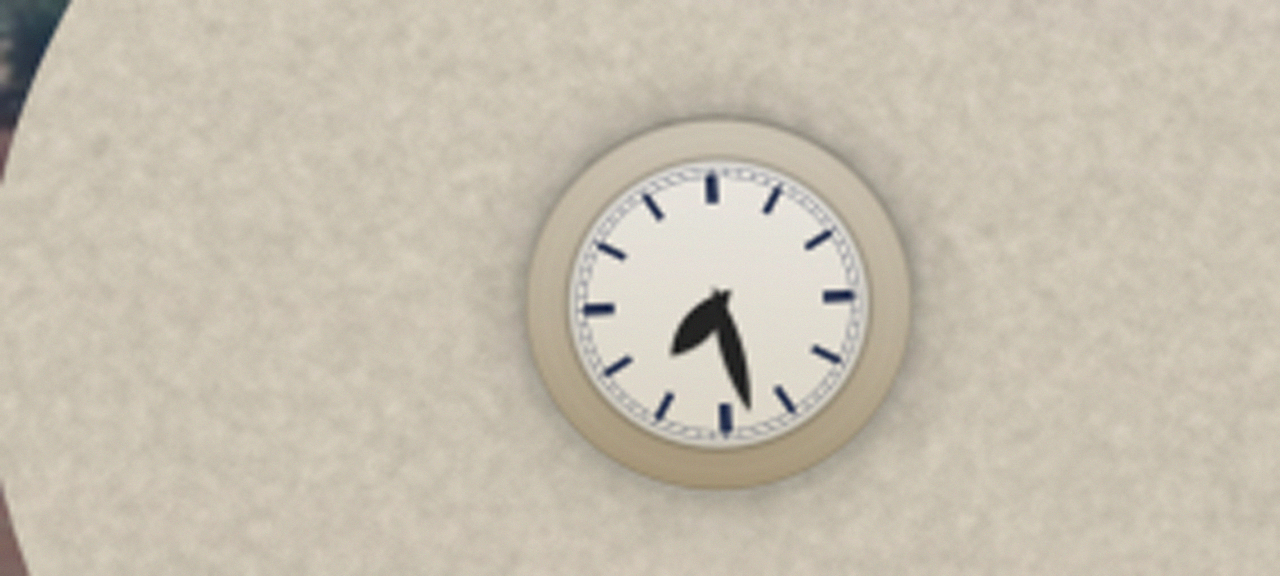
{"hour": 7, "minute": 28}
